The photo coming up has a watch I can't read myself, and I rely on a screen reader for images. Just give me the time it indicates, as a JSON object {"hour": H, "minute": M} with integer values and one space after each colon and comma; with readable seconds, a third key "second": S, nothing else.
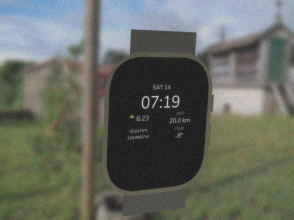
{"hour": 7, "minute": 19}
